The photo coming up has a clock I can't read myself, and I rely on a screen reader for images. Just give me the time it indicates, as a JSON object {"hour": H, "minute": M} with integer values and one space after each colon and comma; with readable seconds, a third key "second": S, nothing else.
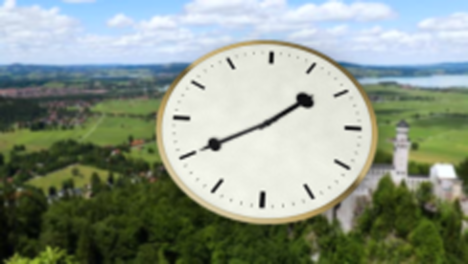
{"hour": 1, "minute": 40}
